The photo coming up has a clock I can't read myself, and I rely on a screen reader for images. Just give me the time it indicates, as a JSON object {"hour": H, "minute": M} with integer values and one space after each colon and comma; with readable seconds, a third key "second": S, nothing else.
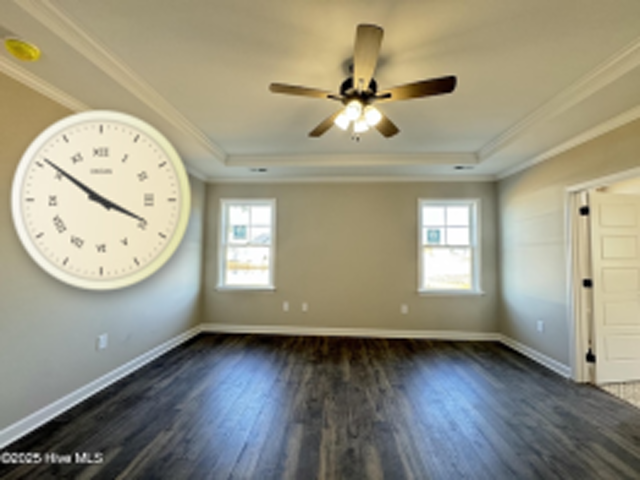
{"hour": 3, "minute": 51}
